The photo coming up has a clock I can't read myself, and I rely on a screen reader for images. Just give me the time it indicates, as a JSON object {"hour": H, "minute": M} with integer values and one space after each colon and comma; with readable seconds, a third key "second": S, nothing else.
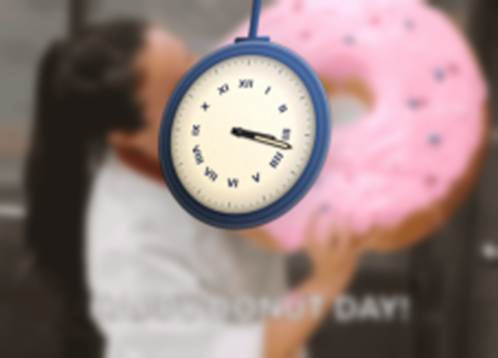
{"hour": 3, "minute": 17}
